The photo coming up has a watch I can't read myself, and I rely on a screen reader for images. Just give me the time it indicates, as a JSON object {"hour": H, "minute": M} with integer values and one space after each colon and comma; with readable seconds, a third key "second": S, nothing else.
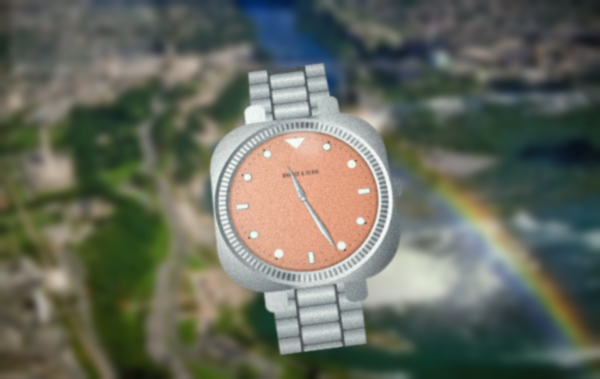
{"hour": 11, "minute": 26}
